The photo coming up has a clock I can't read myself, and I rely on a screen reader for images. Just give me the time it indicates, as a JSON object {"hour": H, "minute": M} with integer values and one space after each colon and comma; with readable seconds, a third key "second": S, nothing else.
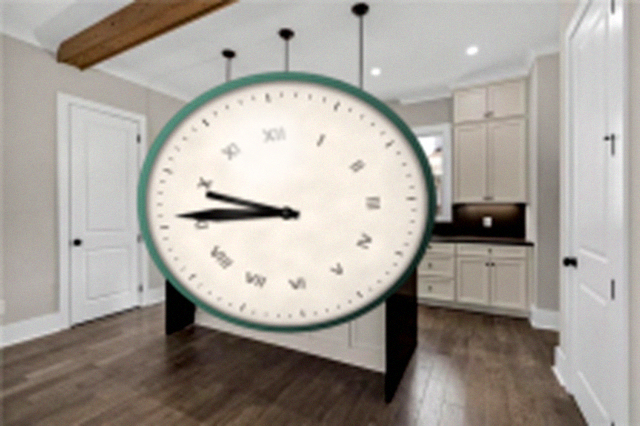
{"hour": 9, "minute": 46}
